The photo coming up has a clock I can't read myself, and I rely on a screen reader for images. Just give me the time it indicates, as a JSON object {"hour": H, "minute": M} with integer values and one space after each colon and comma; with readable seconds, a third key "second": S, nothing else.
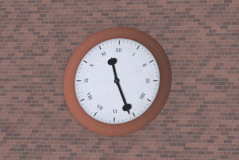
{"hour": 11, "minute": 26}
